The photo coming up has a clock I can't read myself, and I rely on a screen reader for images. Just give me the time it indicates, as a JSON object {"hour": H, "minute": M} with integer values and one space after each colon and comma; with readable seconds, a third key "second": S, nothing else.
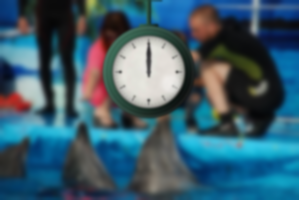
{"hour": 12, "minute": 0}
